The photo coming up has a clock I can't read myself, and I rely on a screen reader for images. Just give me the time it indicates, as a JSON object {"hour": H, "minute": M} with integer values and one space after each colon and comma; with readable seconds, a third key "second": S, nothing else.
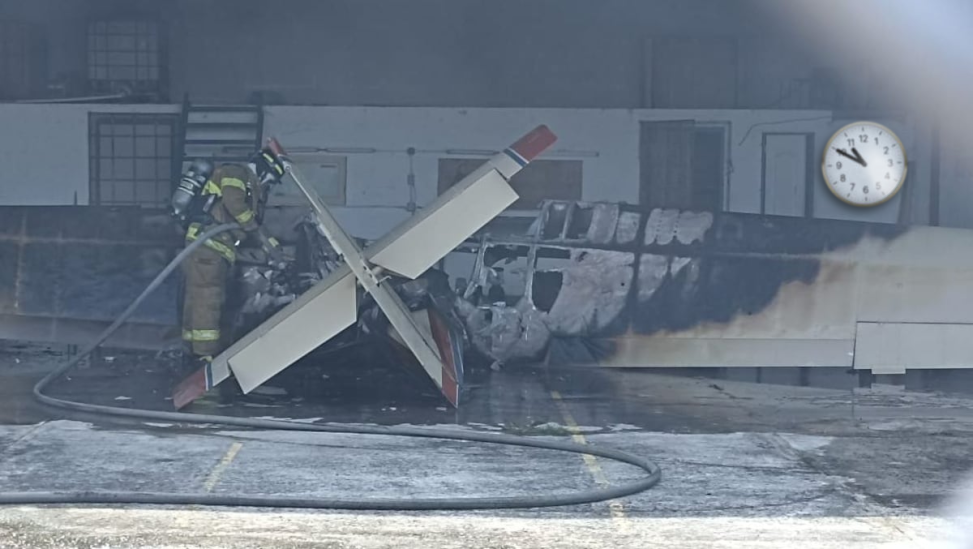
{"hour": 10, "minute": 50}
